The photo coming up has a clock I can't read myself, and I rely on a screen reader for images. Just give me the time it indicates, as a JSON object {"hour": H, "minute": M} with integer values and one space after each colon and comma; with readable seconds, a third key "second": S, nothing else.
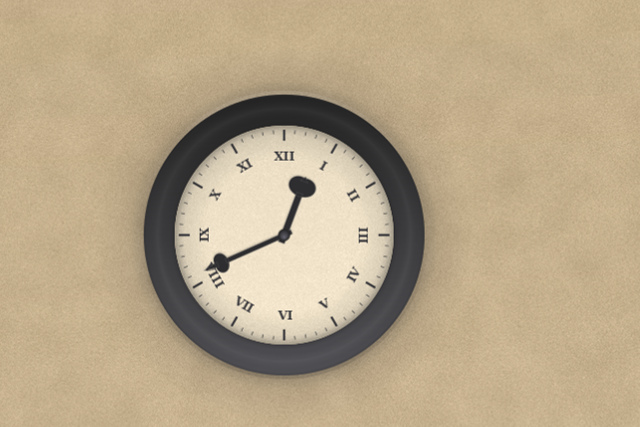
{"hour": 12, "minute": 41}
